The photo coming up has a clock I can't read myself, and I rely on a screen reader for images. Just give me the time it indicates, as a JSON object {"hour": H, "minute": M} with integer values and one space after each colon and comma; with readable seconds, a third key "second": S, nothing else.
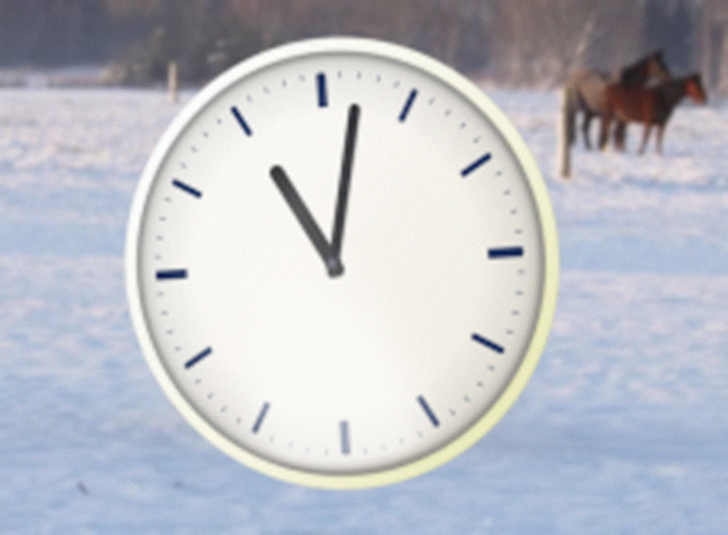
{"hour": 11, "minute": 2}
